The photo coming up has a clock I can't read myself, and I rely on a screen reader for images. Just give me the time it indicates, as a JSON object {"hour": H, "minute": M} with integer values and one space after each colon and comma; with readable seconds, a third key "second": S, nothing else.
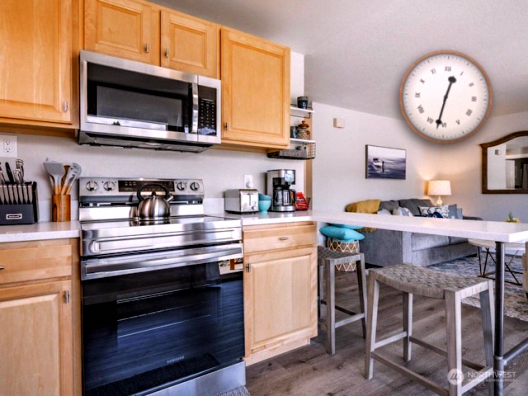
{"hour": 12, "minute": 32}
